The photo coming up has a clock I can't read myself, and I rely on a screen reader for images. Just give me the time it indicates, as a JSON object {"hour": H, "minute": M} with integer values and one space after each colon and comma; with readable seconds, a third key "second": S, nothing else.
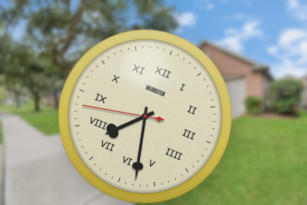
{"hour": 7, "minute": 27, "second": 43}
